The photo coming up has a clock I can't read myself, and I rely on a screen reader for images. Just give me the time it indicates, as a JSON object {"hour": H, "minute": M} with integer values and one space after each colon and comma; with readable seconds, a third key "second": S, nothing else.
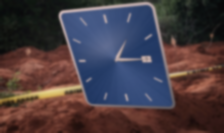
{"hour": 1, "minute": 15}
